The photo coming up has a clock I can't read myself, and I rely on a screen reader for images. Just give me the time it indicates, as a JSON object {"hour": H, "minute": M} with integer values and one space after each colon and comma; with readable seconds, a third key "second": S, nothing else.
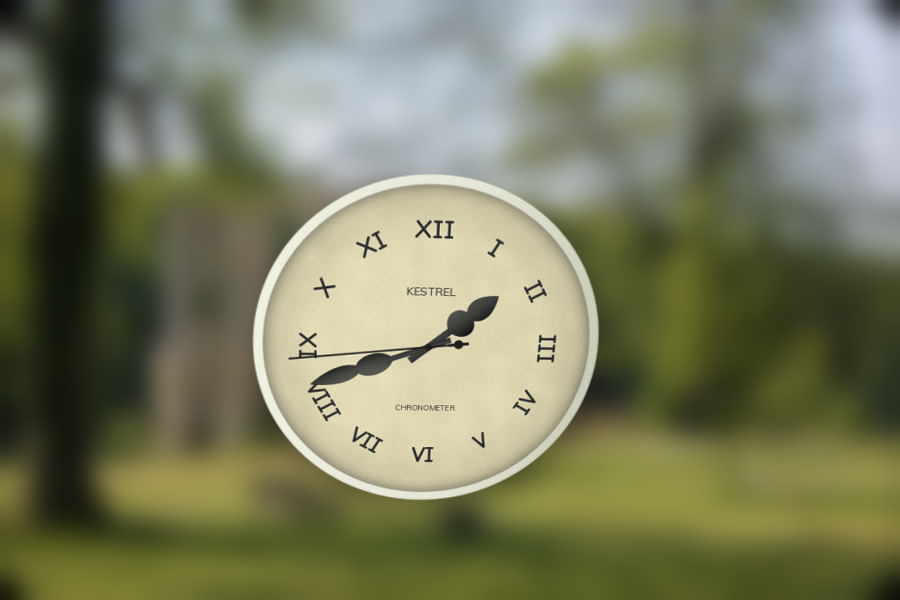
{"hour": 1, "minute": 41, "second": 44}
